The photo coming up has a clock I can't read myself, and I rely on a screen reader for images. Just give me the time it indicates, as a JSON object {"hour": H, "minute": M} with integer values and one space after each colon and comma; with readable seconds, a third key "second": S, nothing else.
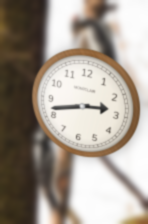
{"hour": 2, "minute": 42}
